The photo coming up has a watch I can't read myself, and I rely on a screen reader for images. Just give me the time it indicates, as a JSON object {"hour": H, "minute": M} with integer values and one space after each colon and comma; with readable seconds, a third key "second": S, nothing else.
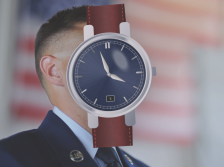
{"hour": 3, "minute": 57}
